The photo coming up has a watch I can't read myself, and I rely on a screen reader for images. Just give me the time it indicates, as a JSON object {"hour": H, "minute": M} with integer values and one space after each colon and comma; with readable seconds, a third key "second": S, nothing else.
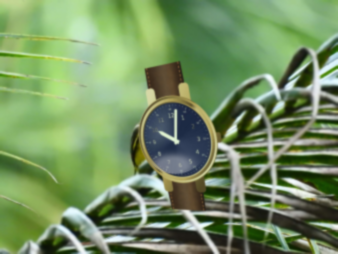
{"hour": 10, "minute": 2}
